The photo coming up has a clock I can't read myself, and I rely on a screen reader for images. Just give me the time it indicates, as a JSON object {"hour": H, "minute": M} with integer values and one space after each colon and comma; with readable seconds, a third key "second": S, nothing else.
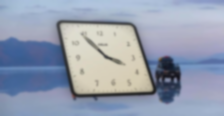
{"hour": 3, "minute": 54}
